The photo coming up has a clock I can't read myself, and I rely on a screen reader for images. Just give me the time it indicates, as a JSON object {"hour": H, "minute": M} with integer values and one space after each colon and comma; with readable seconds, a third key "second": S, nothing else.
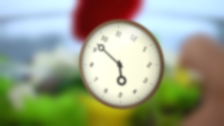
{"hour": 4, "minute": 47}
